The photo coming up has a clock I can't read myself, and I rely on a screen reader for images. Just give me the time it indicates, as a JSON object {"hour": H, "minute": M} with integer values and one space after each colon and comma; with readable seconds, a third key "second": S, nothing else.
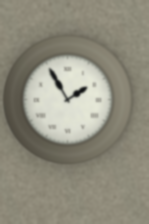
{"hour": 1, "minute": 55}
